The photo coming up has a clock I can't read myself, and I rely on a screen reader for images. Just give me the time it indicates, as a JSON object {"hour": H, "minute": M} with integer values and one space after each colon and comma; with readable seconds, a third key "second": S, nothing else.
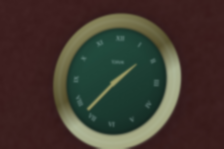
{"hour": 1, "minute": 37}
